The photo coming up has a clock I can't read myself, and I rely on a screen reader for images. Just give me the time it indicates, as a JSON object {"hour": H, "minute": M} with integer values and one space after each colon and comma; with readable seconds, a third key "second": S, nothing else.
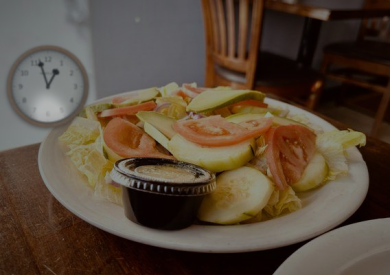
{"hour": 12, "minute": 57}
